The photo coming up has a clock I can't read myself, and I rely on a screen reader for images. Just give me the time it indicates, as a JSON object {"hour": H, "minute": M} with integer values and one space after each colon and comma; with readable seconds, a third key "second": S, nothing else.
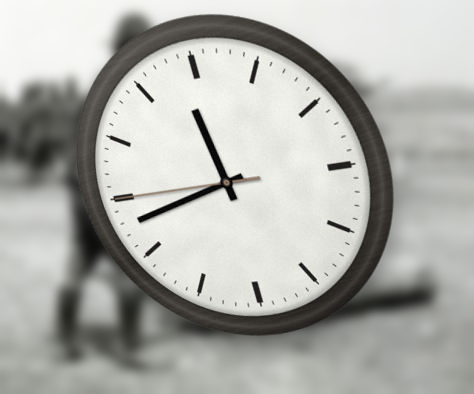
{"hour": 11, "minute": 42, "second": 45}
